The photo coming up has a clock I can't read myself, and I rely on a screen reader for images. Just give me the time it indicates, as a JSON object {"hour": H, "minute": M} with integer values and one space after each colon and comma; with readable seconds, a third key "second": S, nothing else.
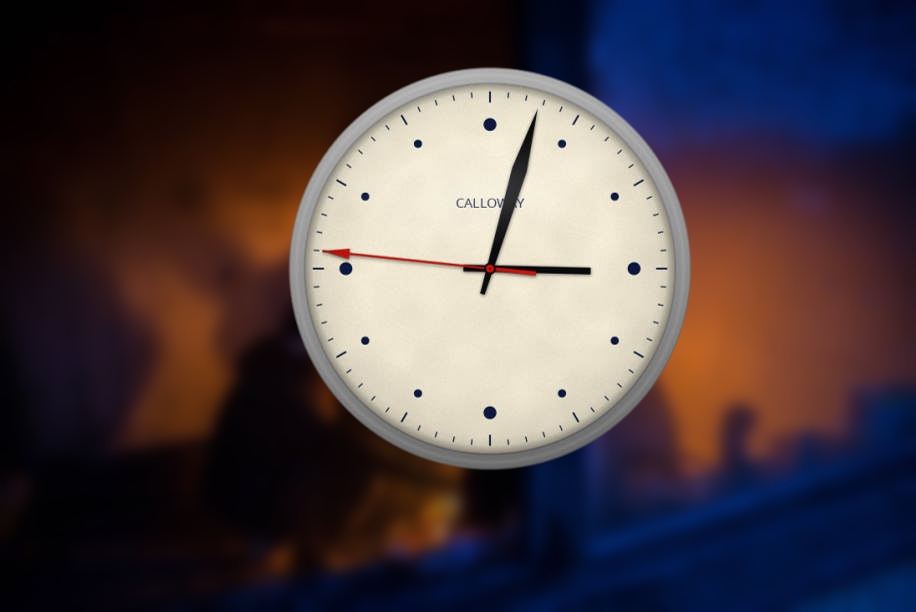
{"hour": 3, "minute": 2, "second": 46}
